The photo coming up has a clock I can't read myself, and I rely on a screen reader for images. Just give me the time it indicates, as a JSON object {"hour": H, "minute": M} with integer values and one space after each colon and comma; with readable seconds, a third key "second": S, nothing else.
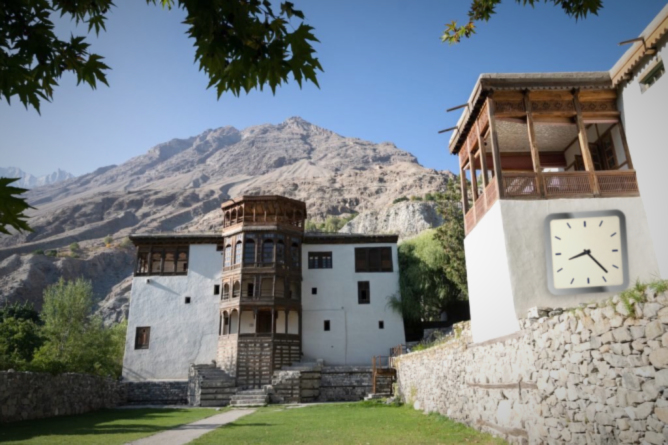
{"hour": 8, "minute": 23}
